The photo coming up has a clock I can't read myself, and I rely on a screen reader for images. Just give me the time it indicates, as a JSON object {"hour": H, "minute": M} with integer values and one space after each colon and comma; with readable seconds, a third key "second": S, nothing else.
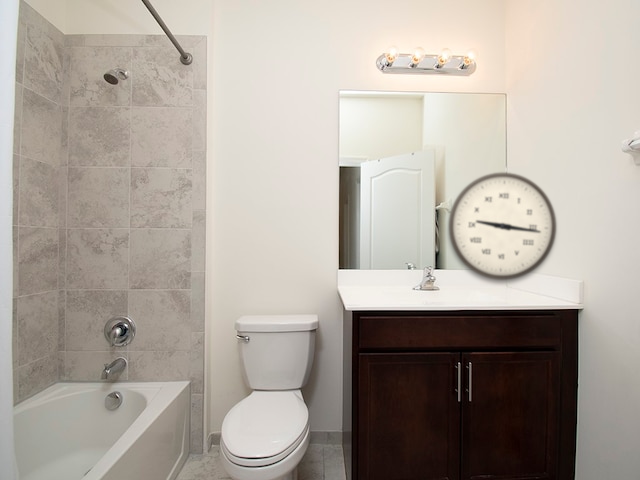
{"hour": 9, "minute": 16}
